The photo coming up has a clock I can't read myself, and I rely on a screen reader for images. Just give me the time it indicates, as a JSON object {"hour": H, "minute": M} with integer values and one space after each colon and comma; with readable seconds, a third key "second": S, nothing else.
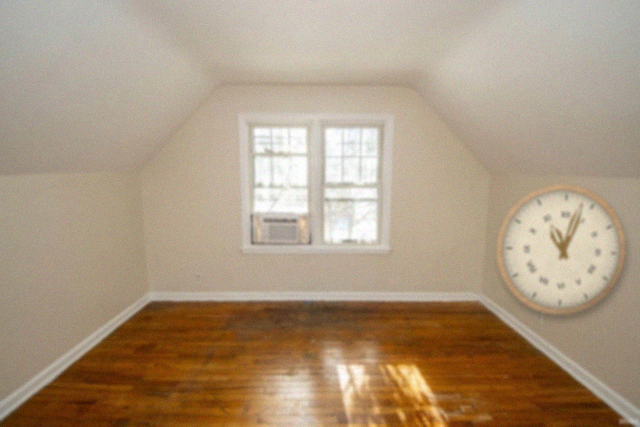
{"hour": 11, "minute": 3}
